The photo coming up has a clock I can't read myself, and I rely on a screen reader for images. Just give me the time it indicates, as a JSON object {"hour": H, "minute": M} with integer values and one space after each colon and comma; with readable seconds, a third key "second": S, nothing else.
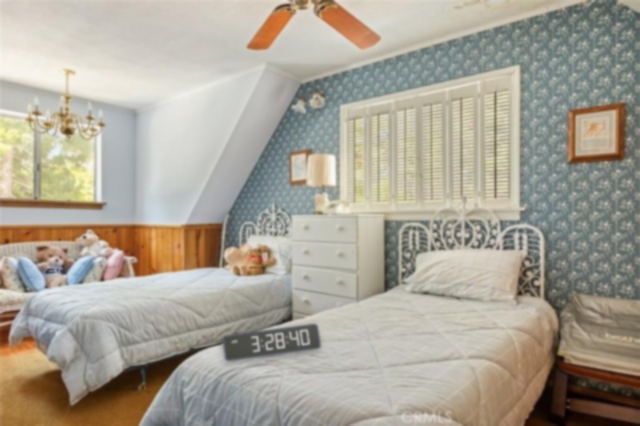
{"hour": 3, "minute": 28, "second": 40}
